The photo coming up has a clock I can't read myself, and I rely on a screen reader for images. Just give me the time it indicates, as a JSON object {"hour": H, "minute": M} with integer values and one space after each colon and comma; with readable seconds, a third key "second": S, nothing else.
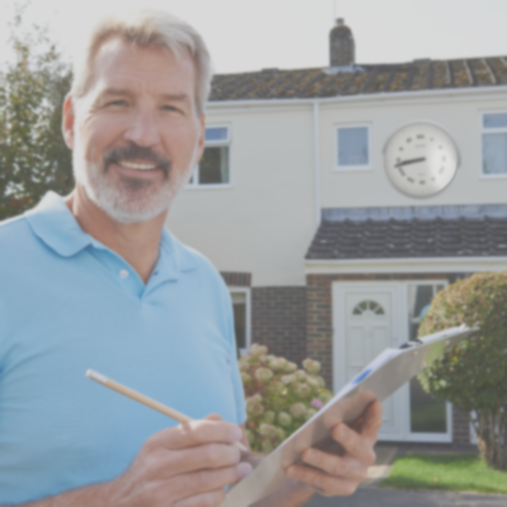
{"hour": 8, "minute": 43}
